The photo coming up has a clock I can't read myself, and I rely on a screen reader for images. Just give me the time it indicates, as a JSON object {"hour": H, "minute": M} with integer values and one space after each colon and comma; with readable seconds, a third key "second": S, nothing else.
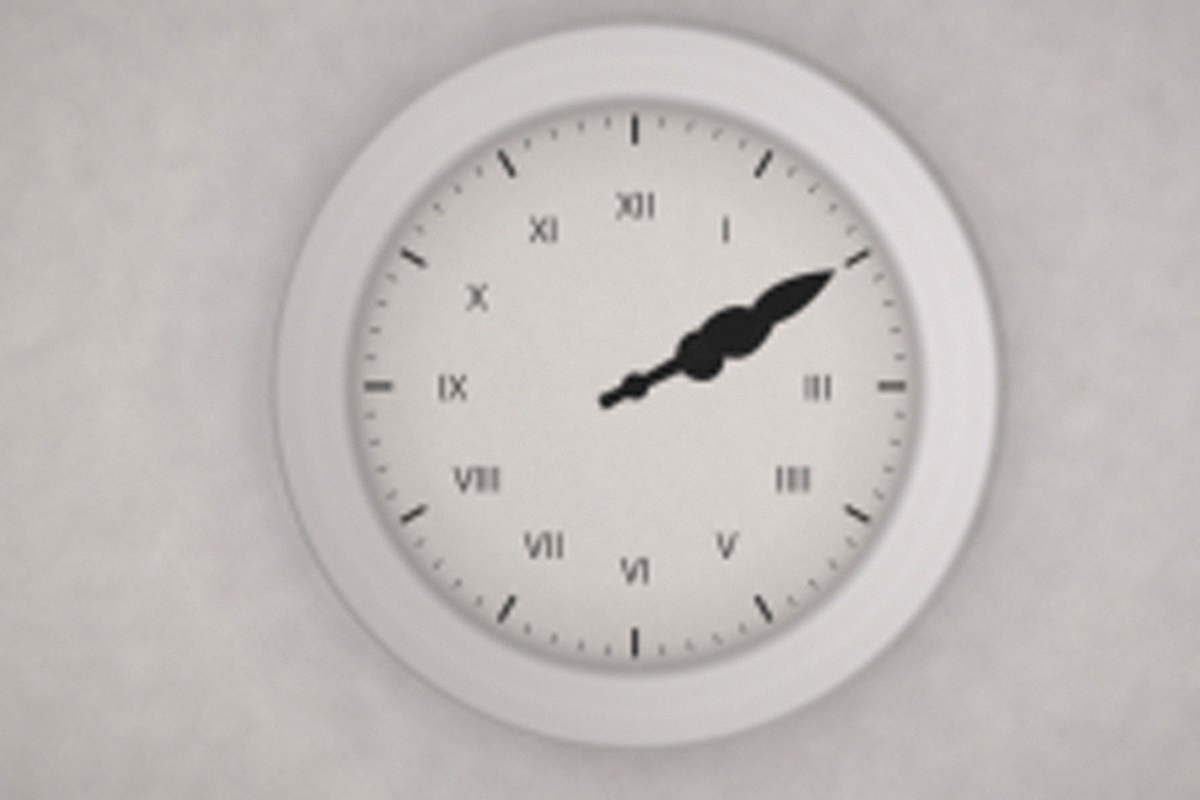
{"hour": 2, "minute": 10}
